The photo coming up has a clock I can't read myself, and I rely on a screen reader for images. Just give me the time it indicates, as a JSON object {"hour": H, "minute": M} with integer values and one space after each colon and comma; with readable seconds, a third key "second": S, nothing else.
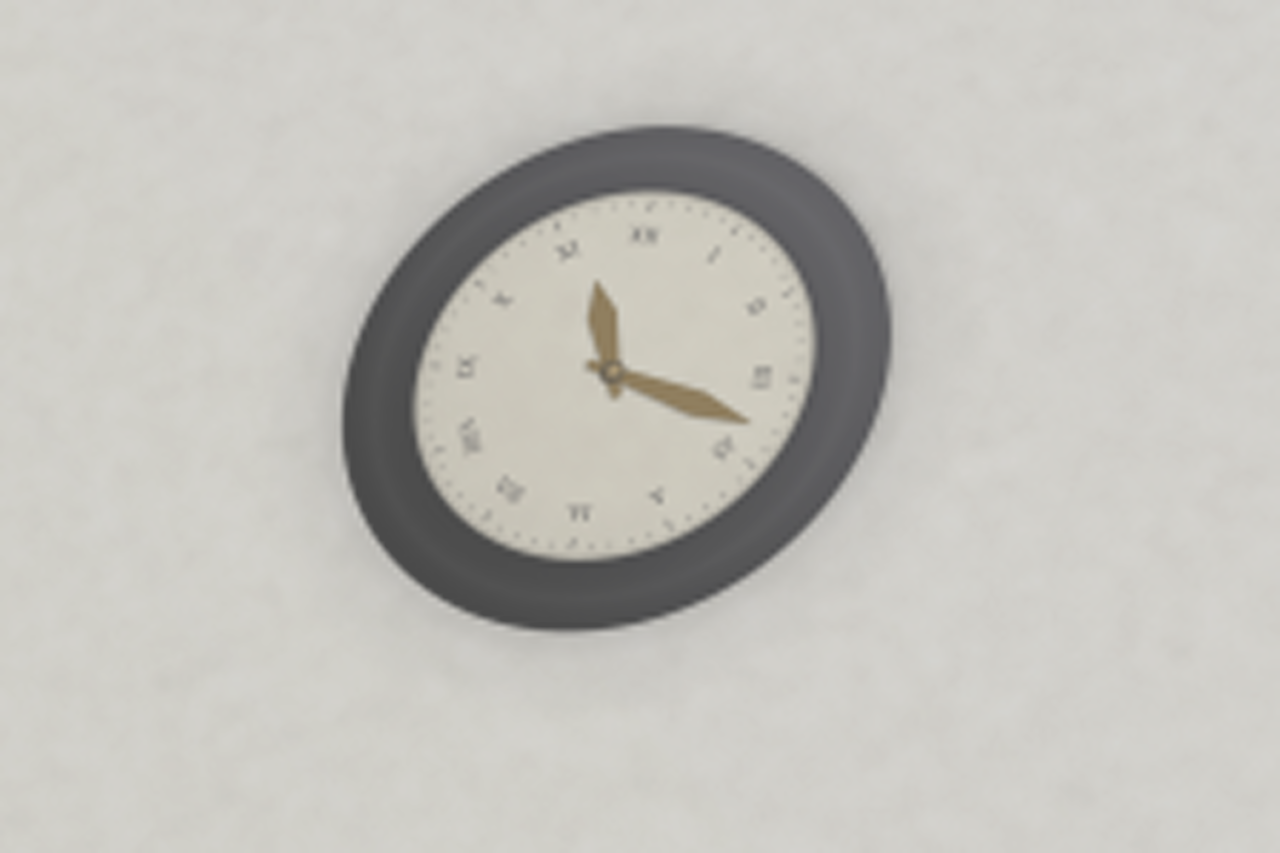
{"hour": 11, "minute": 18}
